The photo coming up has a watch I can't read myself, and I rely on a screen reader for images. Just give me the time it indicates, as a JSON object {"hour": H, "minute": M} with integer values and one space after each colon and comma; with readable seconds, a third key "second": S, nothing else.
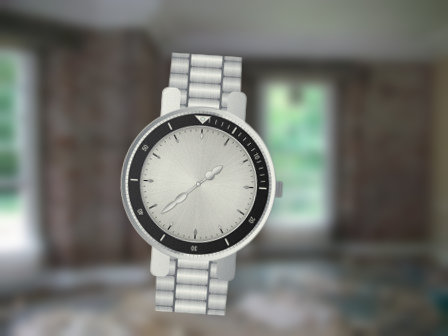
{"hour": 1, "minute": 38}
